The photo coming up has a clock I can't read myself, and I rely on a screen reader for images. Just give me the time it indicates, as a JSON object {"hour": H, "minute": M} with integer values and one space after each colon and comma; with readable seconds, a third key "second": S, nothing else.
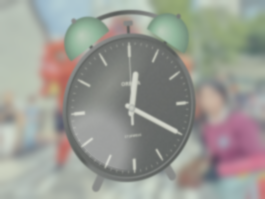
{"hour": 12, "minute": 20, "second": 0}
